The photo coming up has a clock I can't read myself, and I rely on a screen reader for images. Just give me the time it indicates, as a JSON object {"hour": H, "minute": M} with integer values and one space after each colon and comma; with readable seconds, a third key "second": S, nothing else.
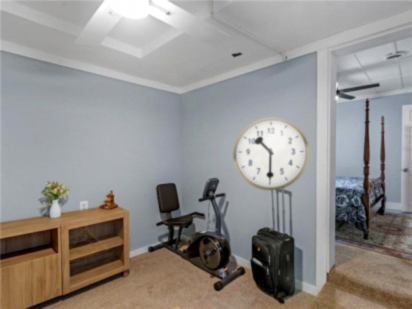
{"hour": 10, "minute": 30}
